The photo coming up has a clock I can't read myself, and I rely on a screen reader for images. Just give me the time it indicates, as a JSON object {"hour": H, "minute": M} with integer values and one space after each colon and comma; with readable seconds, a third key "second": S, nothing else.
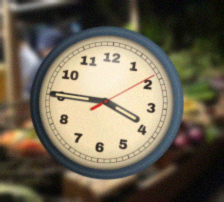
{"hour": 3, "minute": 45, "second": 9}
